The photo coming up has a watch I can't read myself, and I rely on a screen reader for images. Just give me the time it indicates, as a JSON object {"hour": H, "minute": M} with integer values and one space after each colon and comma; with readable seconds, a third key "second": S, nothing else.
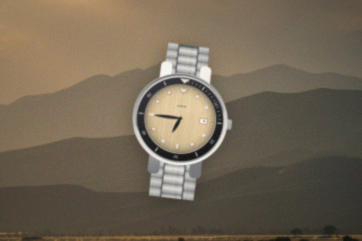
{"hour": 6, "minute": 45}
